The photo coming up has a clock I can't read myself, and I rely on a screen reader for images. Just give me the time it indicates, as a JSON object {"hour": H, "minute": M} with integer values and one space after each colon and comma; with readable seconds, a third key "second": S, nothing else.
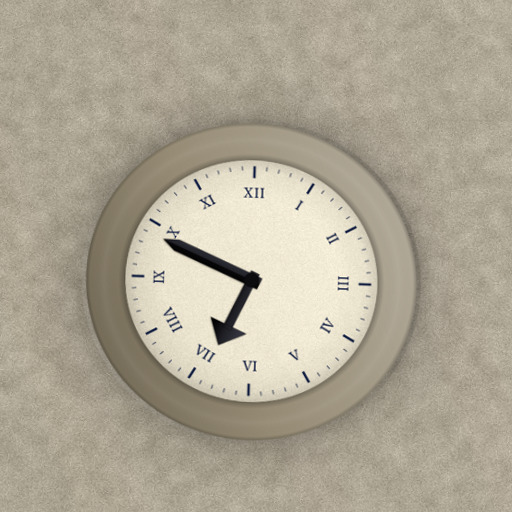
{"hour": 6, "minute": 49}
